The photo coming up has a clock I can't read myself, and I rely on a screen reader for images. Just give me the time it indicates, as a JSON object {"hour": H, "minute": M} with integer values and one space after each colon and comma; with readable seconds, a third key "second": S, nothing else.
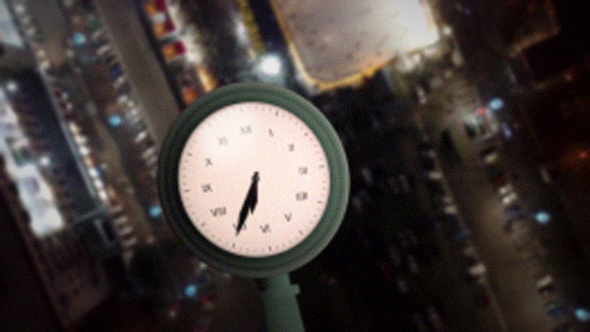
{"hour": 6, "minute": 35}
